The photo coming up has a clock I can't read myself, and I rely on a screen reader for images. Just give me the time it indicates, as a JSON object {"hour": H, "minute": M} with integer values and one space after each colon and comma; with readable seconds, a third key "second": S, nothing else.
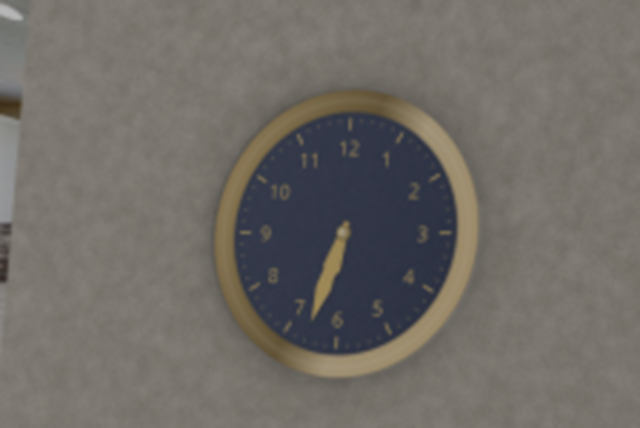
{"hour": 6, "minute": 33}
